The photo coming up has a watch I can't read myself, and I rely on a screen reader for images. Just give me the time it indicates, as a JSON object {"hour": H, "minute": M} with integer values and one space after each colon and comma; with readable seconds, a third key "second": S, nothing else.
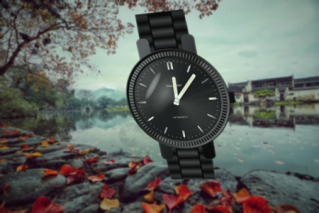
{"hour": 12, "minute": 7}
